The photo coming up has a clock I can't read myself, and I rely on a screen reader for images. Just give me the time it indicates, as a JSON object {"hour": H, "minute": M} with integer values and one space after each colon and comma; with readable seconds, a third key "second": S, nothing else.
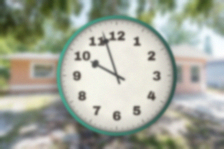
{"hour": 9, "minute": 57}
